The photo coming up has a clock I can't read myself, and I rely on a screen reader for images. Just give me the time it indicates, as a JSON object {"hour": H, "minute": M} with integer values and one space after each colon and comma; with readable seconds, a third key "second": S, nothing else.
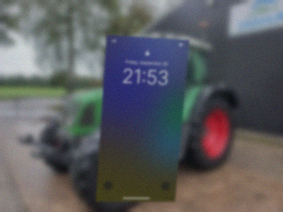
{"hour": 21, "minute": 53}
